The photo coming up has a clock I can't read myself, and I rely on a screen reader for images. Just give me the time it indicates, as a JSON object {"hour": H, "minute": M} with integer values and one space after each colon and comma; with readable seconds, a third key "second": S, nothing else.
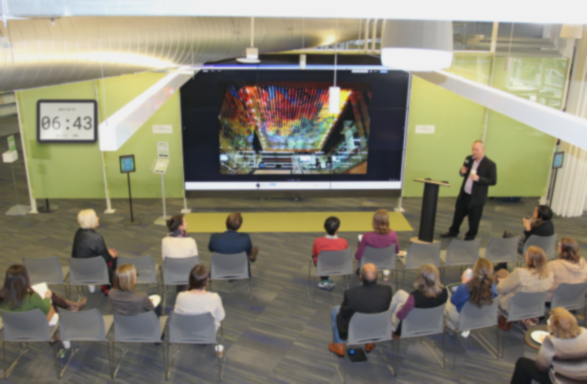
{"hour": 6, "minute": 43}
